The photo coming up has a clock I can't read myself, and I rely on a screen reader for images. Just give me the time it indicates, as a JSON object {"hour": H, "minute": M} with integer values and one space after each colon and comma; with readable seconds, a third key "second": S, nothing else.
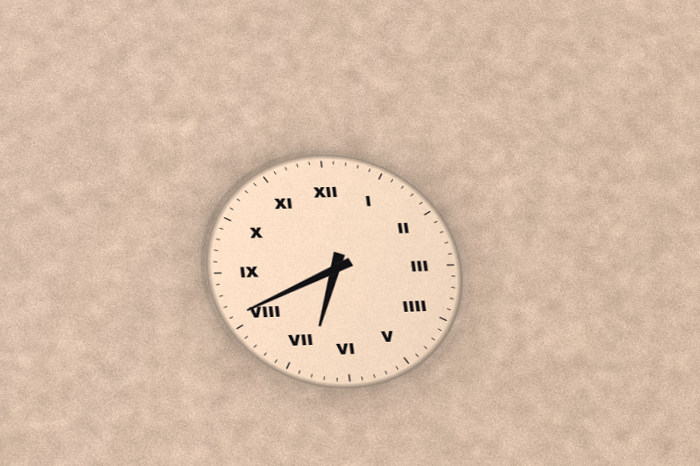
{"hour": 6, "minute": 41}
